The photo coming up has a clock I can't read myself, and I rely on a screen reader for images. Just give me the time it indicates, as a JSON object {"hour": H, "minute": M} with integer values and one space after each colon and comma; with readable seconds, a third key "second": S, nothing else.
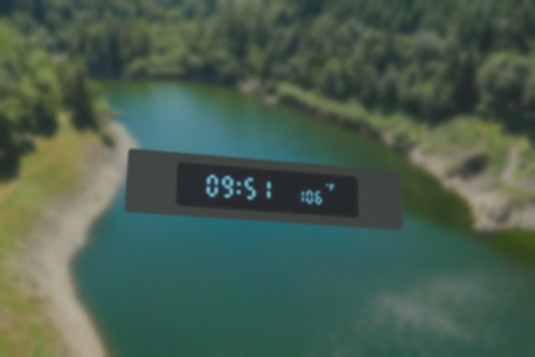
{"hour": 9, "minute": 51}
